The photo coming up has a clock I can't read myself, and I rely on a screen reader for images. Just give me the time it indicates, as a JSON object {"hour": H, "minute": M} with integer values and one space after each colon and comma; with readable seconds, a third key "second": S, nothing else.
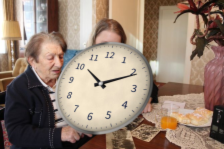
{"hour": 10, "minute": 11}
